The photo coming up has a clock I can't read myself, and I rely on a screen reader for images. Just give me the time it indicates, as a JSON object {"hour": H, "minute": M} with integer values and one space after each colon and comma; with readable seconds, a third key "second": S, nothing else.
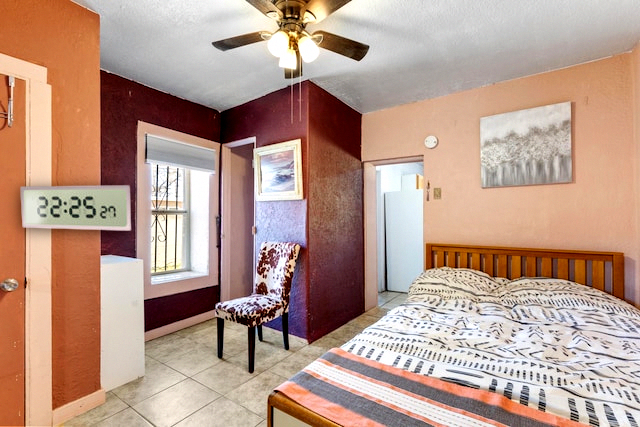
{"hour": 22, "minute": 25, "second": 27}
